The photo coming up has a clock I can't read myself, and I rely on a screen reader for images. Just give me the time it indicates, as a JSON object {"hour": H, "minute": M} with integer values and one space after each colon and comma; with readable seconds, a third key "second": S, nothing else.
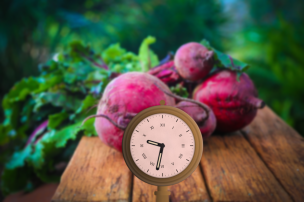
{"hour": 9, "minute": 32}
